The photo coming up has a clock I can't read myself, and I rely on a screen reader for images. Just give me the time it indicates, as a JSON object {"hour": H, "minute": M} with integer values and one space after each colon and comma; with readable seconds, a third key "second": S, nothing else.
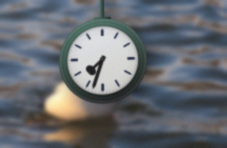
{"hour": 7, "minute": 33}
